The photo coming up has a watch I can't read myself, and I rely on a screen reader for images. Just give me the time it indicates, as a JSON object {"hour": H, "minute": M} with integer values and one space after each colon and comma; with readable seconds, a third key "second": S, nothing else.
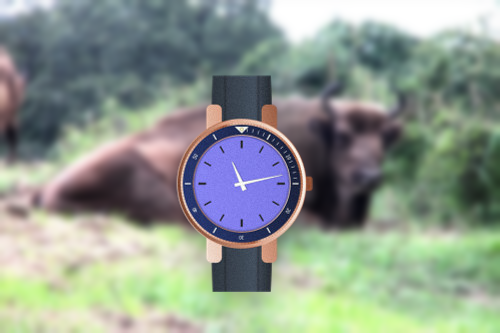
{"hour": 11, "minute": 13}
